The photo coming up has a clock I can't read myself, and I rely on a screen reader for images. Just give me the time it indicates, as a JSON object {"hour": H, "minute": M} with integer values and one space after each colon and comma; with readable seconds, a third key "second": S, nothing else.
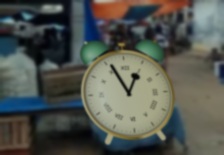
{"hour": 12, "minute": 56}
